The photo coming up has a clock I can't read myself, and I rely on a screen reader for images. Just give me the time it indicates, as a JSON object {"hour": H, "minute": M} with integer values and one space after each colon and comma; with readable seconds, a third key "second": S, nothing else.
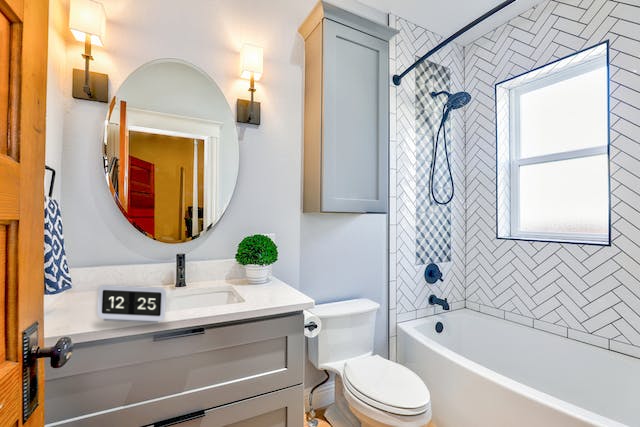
{"hour": 12, "minute": 25}
